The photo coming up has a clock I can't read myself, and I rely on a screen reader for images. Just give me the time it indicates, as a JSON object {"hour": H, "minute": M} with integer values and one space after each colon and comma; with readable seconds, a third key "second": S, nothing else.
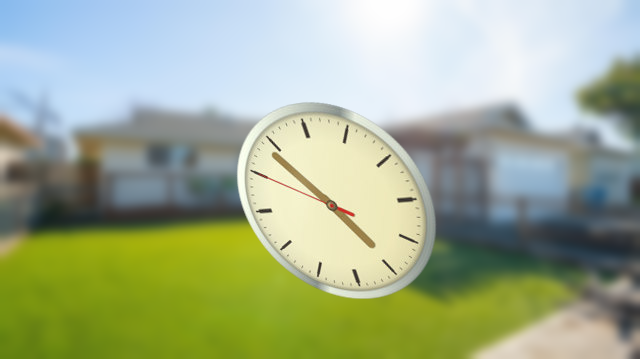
{"hour": 4, "minute": 53, "second": 50}
